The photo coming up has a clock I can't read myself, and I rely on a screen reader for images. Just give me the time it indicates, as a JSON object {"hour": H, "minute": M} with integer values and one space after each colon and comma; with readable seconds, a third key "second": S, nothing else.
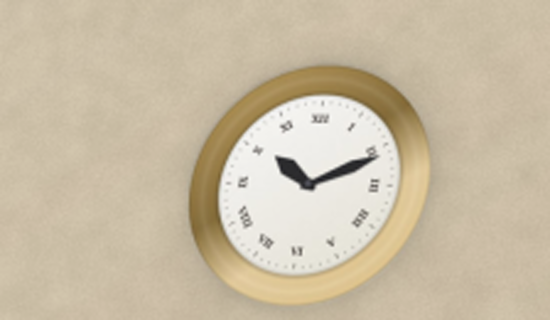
{"hour": 10, "minute": 11}
